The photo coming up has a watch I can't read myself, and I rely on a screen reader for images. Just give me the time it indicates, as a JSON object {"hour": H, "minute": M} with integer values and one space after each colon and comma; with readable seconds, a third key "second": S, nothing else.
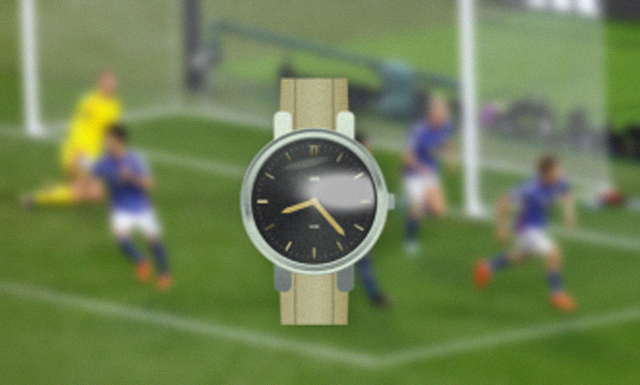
{"hour": 8, "minute": 23}
